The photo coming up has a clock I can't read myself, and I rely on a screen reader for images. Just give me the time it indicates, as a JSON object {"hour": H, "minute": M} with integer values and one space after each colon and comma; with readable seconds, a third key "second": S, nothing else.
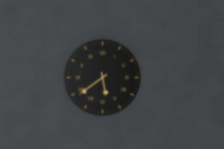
{"hour": 5, "minute": 39}
